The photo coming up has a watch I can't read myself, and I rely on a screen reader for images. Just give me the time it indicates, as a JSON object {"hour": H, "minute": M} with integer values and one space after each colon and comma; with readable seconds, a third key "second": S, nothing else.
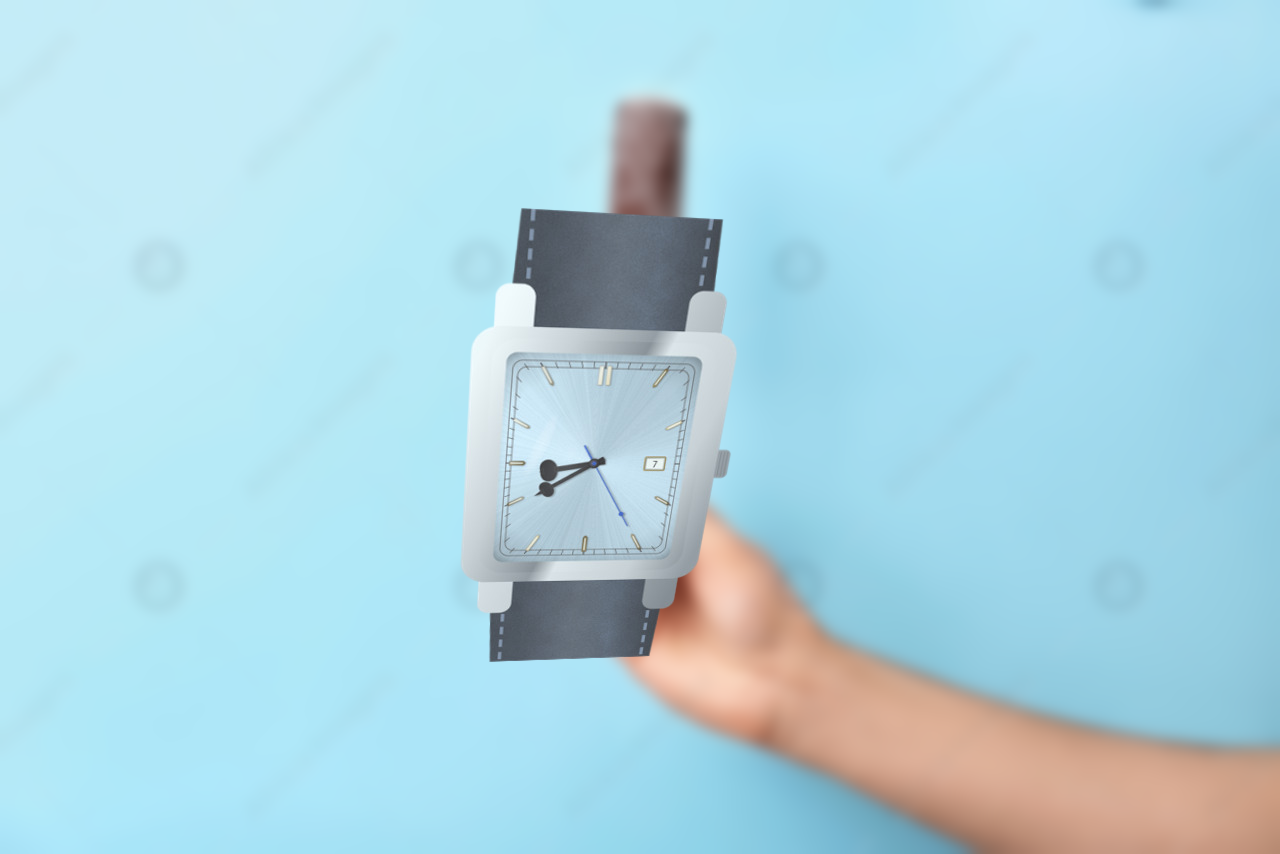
{"hour": 8, "minute": 39, "second": 25}
